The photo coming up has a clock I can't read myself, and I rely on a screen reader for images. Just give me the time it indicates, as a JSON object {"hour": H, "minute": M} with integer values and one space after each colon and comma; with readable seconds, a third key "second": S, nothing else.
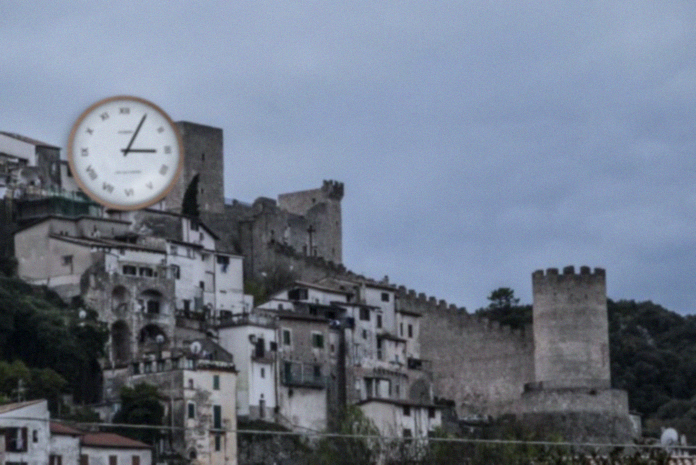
{"hour": 3, "minute": 5}
